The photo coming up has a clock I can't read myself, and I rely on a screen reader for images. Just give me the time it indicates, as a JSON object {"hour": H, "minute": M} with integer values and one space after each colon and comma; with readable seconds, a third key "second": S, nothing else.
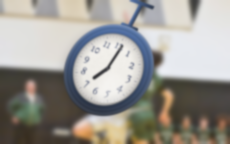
{"hour": 7, "minute": 1}
